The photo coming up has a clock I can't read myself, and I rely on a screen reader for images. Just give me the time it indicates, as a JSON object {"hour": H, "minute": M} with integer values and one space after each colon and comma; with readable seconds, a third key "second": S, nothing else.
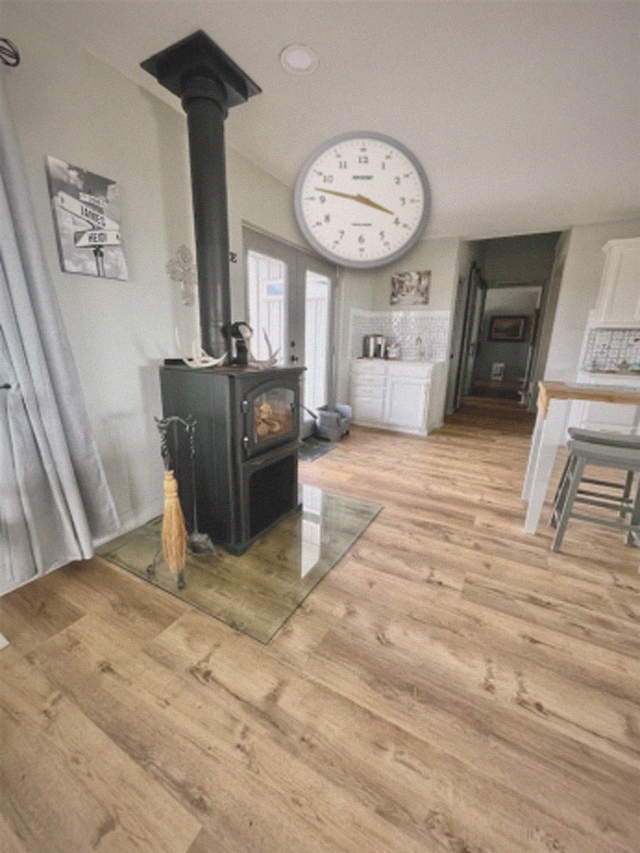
{"hour": 3, "minute": 47}
